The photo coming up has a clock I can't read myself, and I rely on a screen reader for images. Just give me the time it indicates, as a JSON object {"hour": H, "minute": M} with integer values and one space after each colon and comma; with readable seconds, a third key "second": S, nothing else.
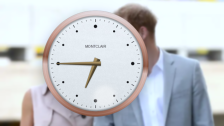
{"hour": 6, "minute": 45}
